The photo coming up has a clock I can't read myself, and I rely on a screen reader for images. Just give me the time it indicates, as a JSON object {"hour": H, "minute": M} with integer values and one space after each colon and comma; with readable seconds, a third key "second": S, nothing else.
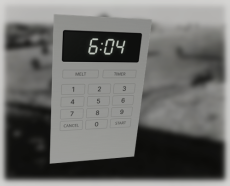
{"hour": 6, "minute": 4}
